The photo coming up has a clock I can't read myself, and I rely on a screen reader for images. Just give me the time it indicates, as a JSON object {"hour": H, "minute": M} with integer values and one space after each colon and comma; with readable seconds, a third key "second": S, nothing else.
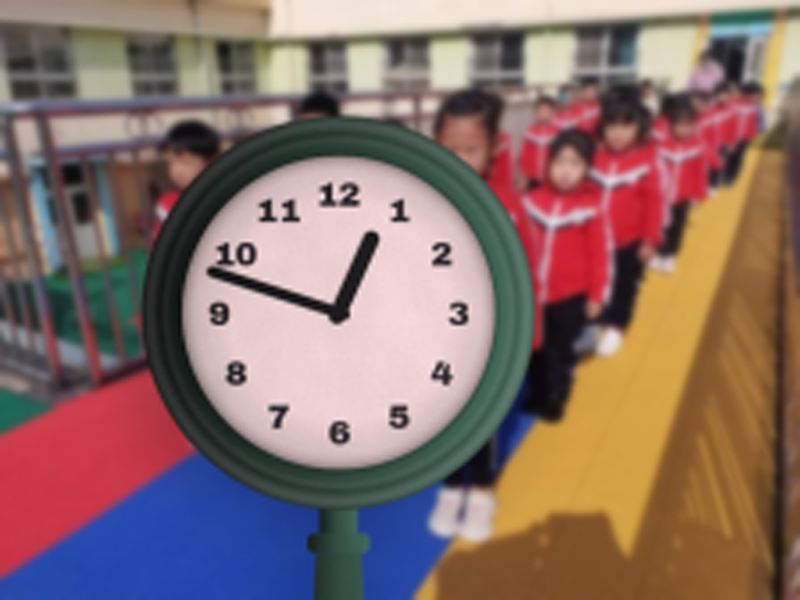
{"hour": 12, "minute": 48}
